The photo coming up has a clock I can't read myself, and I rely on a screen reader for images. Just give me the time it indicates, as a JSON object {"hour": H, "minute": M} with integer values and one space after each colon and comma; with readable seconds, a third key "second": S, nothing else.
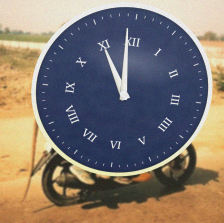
{"hour": 10, "minute": 59}
